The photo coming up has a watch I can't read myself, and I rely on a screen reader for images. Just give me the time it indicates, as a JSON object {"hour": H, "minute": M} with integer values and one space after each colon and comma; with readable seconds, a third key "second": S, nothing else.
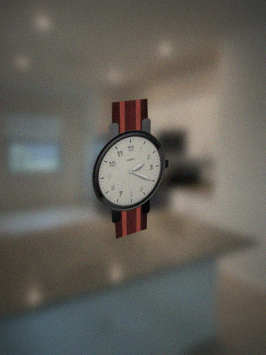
{"hour": 2, "minute": 20}
